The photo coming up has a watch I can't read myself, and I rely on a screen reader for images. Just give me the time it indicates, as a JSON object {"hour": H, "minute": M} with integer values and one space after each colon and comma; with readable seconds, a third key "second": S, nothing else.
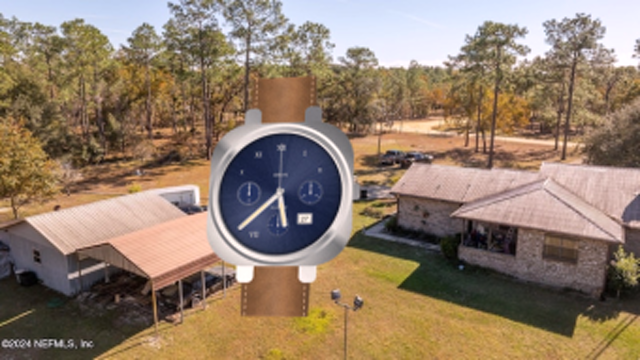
{"hour": 5, "minute": 38}
